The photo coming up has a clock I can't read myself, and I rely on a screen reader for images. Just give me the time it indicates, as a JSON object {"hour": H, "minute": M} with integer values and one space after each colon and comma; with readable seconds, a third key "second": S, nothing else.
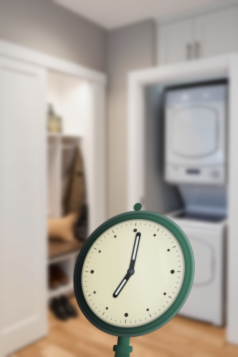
{"hour": 7, "minute": 1}
